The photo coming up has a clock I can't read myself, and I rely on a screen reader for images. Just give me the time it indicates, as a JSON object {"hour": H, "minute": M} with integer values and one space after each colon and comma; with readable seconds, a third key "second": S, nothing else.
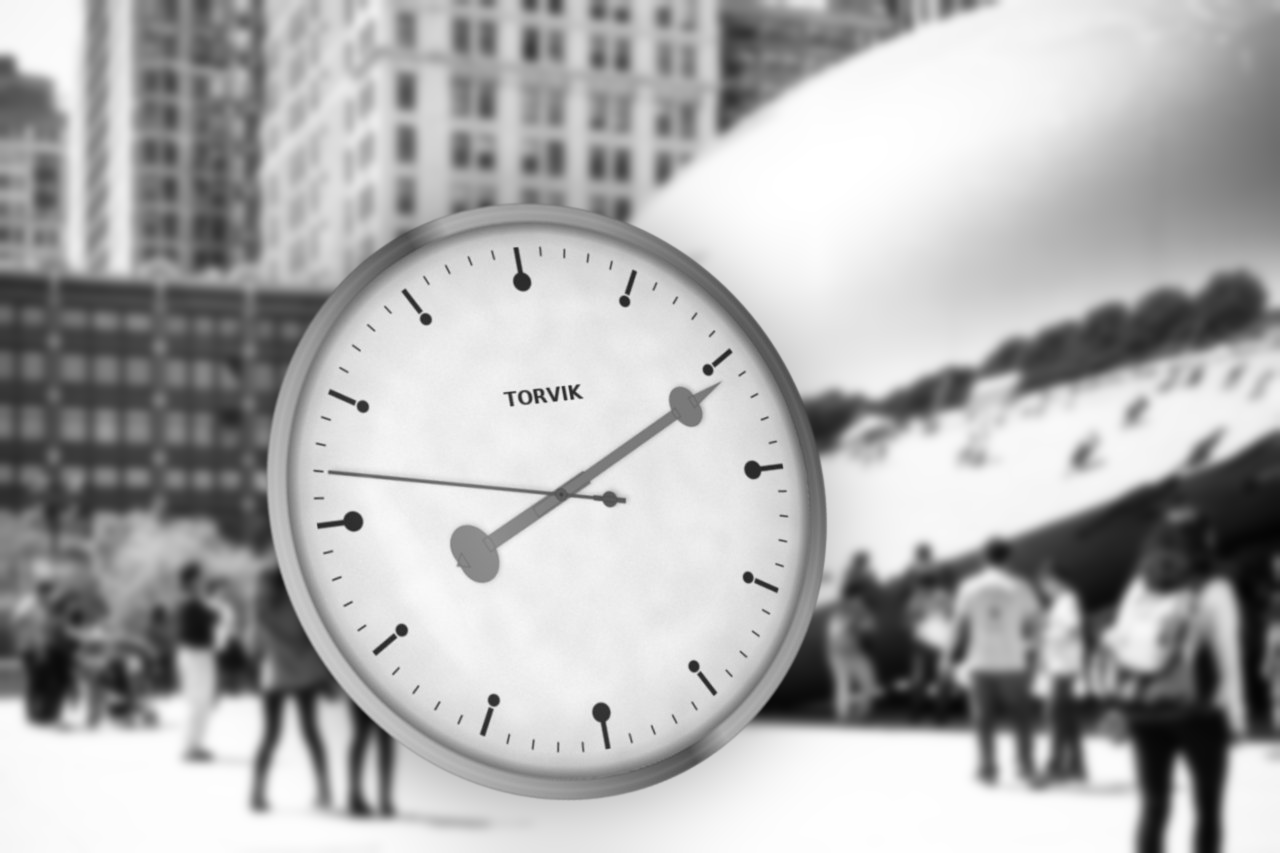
{"hour": 8, "minute": 10, "second": 47}
